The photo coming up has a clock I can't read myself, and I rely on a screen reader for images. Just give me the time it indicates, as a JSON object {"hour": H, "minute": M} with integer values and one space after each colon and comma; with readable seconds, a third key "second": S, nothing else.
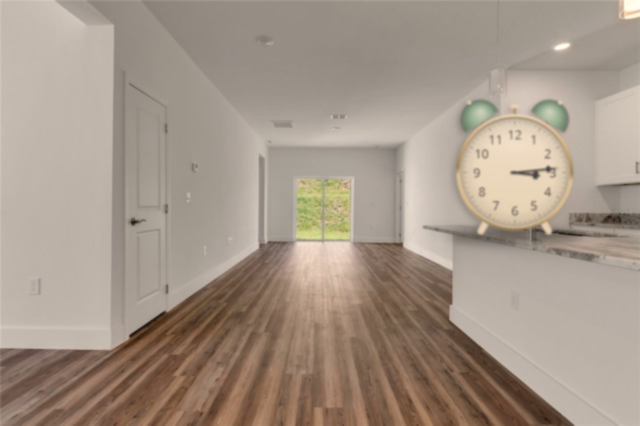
{"hour": 3, "minute": 14}
